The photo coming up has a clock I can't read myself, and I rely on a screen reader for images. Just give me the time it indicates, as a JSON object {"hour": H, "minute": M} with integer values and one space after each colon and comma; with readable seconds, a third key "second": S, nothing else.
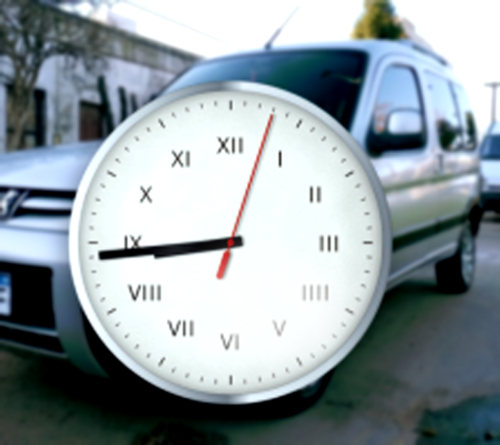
{"hour": 8, "minute": 44, "second": 3}
